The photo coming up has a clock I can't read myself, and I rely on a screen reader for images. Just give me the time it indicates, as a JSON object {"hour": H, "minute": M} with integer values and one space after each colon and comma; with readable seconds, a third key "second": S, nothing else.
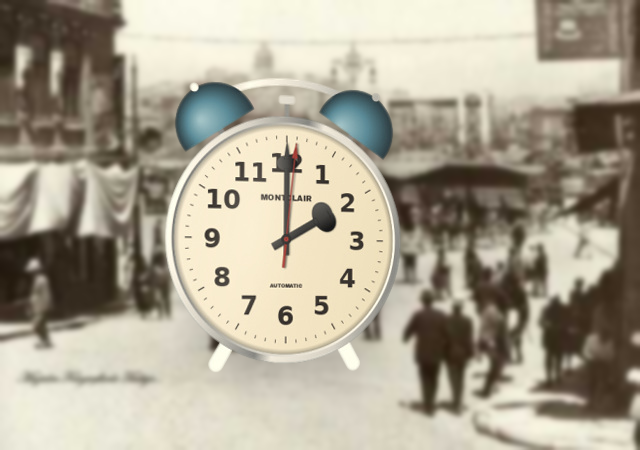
{"hour": 2, "minute": 0, "second": 1}
